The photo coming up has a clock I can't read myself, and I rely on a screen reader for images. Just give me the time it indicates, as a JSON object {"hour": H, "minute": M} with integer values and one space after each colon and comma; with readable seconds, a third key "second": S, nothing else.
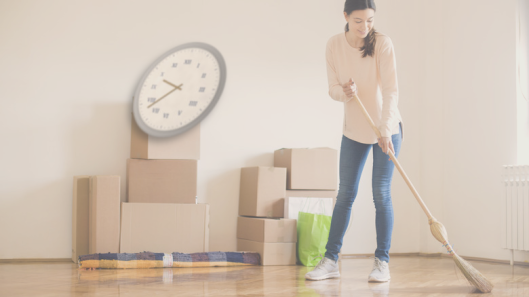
{"hour": 9, "minute": 38}
